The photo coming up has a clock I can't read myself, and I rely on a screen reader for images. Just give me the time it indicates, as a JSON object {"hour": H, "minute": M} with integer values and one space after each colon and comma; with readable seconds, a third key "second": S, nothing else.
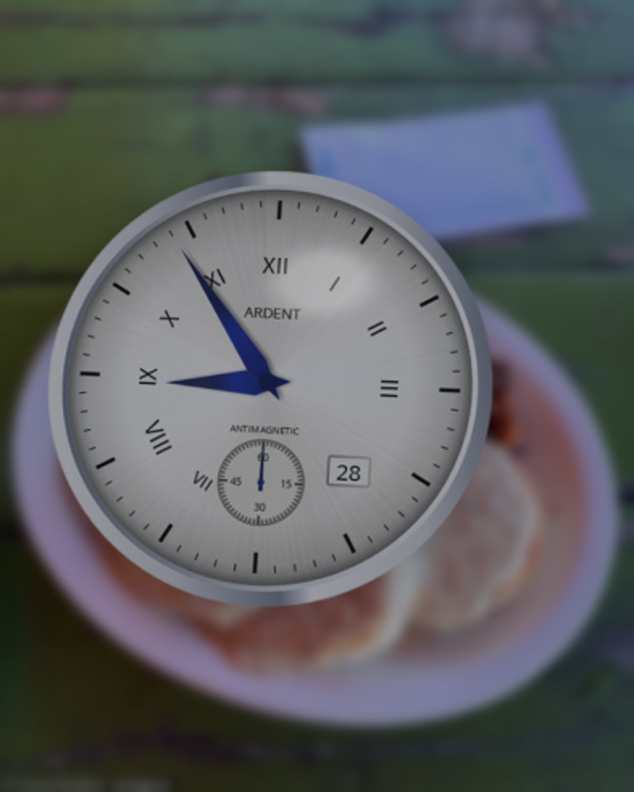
{"hour": 8, "minute": 54}
